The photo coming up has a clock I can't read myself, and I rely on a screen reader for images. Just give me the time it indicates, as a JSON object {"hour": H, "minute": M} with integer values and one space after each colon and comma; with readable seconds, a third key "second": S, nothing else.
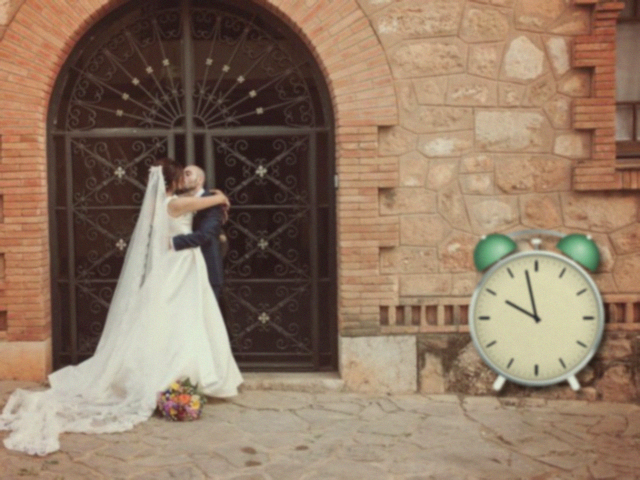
{"hour": 9, "minute": 58}
